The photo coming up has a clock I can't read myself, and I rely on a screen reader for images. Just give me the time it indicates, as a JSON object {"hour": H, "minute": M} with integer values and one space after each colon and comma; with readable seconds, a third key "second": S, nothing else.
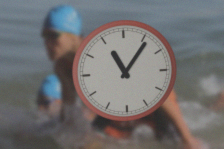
{"hour": 11, "minute": 6}
